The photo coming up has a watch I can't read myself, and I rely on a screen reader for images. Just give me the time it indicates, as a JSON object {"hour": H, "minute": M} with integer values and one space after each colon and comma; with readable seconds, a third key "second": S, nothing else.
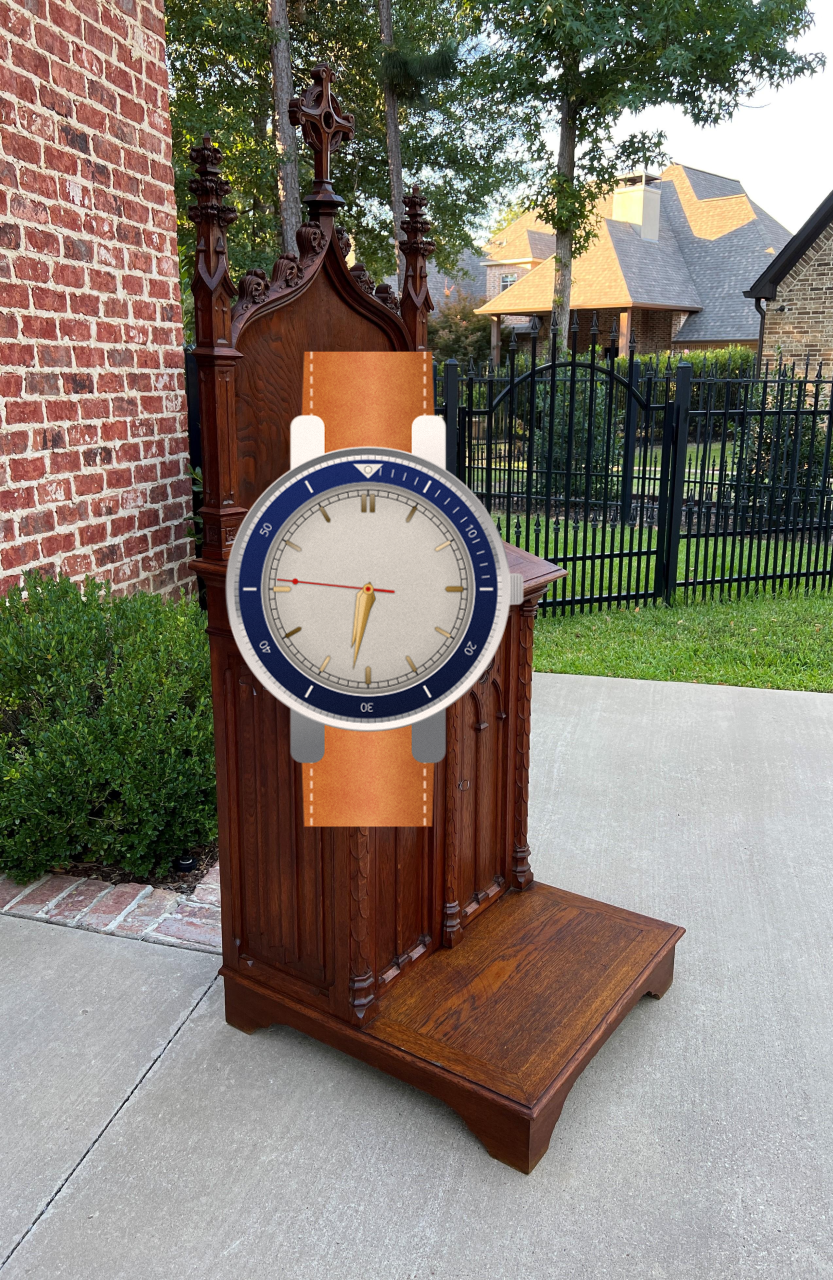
{"hour": 6, "minute": 31, "second": 46}
